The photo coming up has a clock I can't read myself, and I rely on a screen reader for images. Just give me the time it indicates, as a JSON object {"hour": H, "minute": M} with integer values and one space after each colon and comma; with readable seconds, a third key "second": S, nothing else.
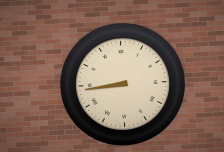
{"hour": 8, "minute": 44}
